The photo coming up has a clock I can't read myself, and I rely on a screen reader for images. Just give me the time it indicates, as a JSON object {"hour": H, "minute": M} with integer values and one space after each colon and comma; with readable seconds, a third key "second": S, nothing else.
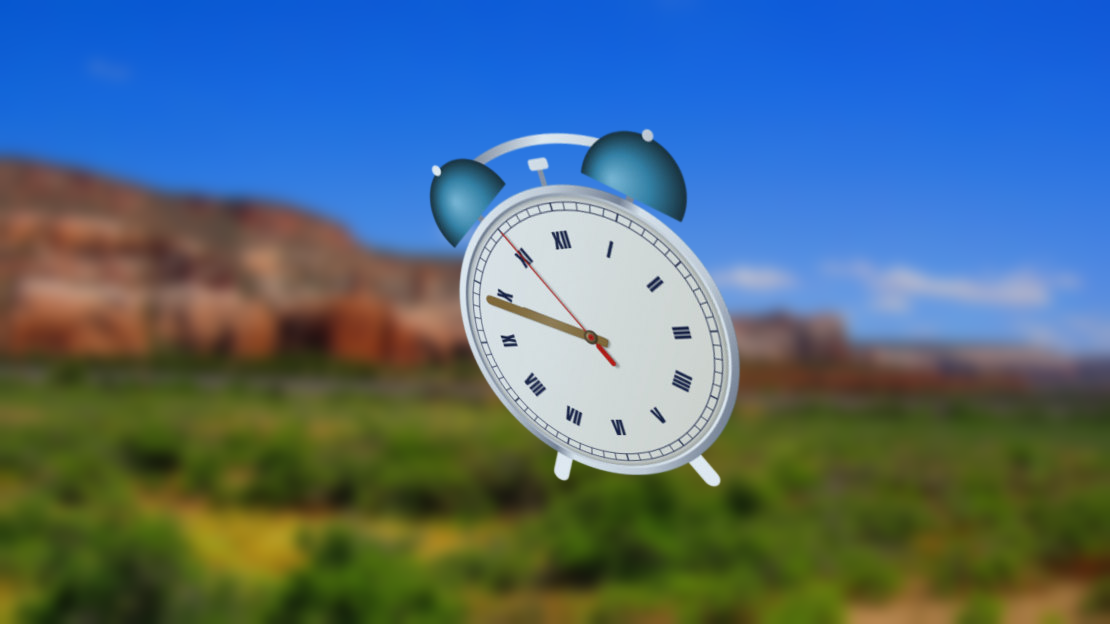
{"hour": 9, "minute": 48, "second": 55}
